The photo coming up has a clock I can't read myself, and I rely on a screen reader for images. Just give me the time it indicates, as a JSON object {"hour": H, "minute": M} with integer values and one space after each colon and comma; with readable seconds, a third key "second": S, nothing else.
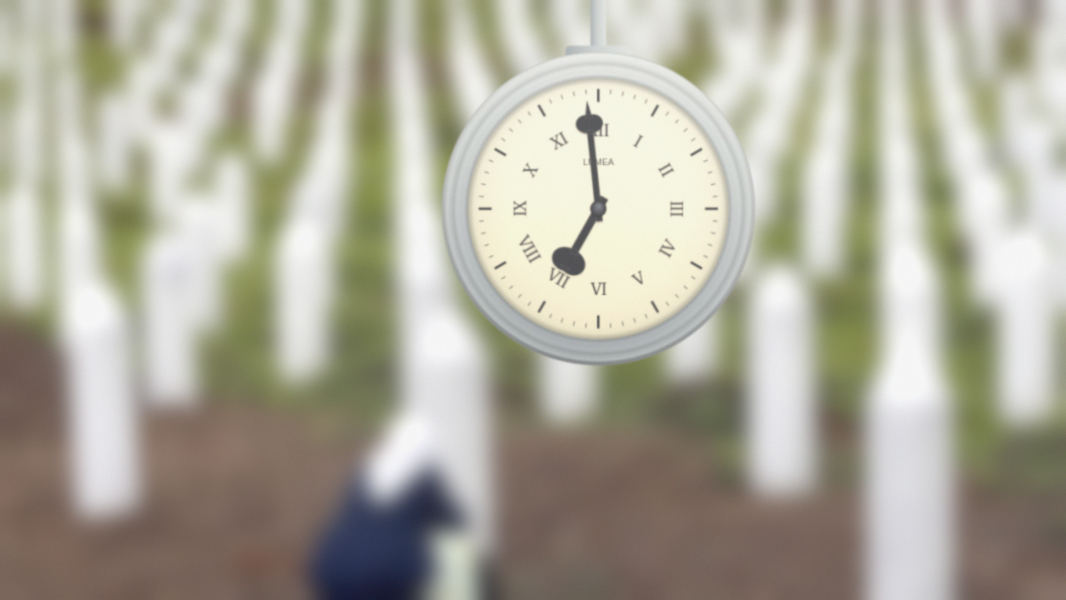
{"hour": 6, "minute": 59}
